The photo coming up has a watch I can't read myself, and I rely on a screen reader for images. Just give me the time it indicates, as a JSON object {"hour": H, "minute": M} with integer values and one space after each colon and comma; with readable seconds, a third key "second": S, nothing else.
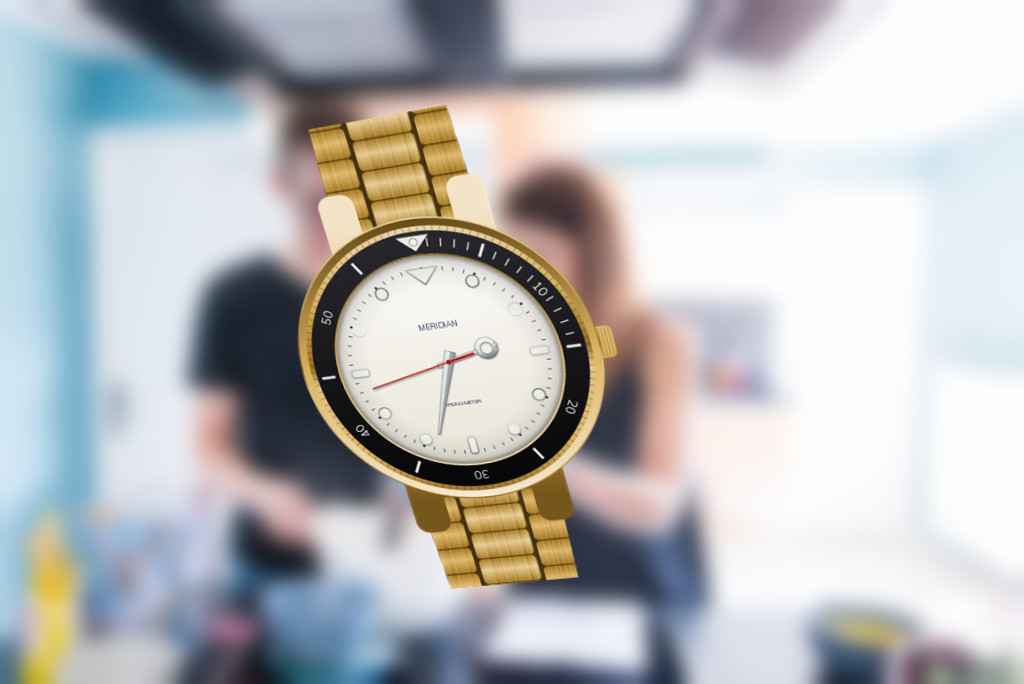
{"hour": 2, "minute": 33, "second": 43}
